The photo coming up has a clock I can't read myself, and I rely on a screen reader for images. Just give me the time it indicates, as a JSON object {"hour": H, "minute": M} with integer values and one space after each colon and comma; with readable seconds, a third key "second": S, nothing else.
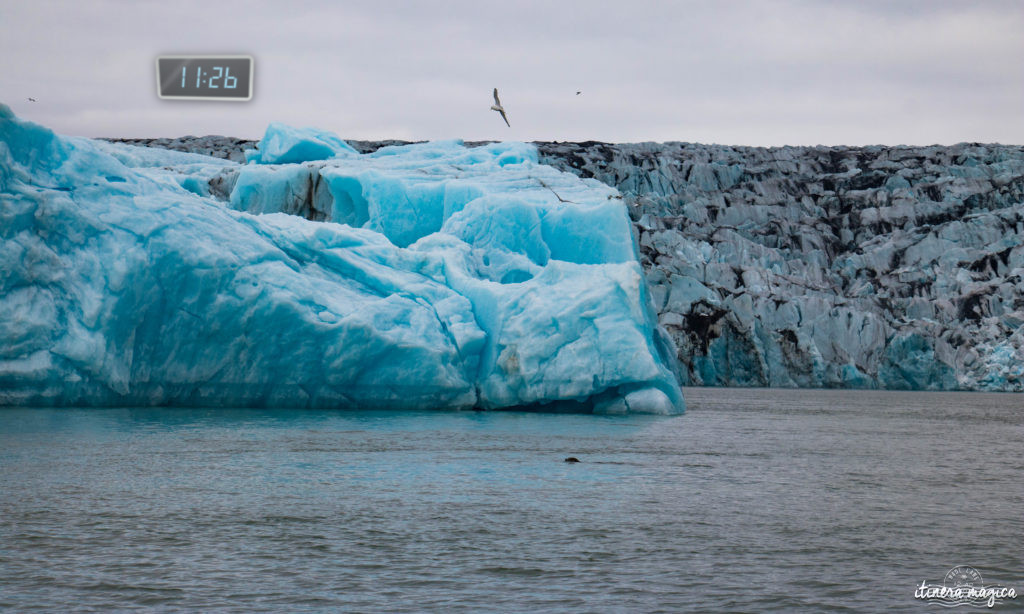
{"hour": 11, "minute": 26}
